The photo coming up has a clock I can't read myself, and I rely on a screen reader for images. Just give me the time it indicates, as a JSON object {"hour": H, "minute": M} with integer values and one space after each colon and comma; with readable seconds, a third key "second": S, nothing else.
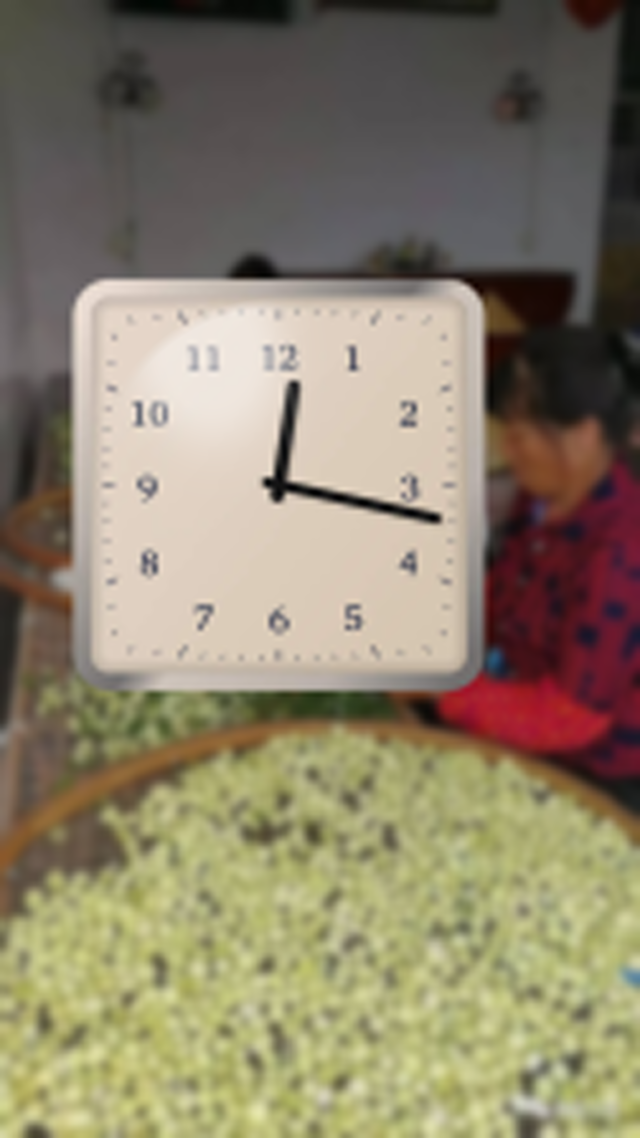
{"hour": 12, "minute": 17}
